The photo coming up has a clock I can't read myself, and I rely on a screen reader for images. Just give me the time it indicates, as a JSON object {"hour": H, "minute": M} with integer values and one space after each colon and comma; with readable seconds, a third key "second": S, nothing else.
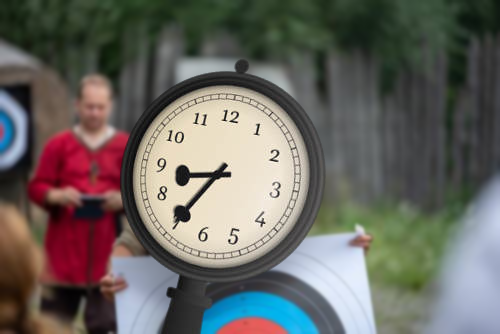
{"hour": 8, "minute": 35}
